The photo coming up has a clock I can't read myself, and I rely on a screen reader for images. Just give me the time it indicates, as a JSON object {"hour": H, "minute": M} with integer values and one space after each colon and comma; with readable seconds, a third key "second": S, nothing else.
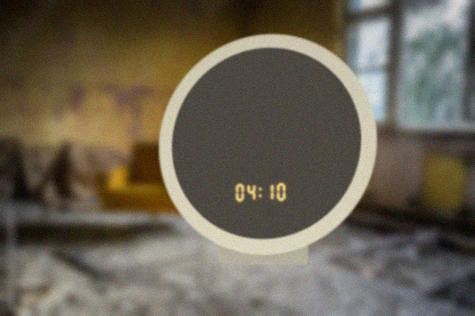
{"hour": 4, "minute": 10}
